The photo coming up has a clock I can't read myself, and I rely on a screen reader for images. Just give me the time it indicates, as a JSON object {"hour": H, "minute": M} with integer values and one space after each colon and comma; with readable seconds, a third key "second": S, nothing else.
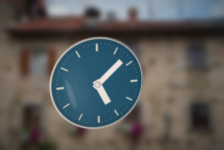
{"hour": 5, "minute": 8}
